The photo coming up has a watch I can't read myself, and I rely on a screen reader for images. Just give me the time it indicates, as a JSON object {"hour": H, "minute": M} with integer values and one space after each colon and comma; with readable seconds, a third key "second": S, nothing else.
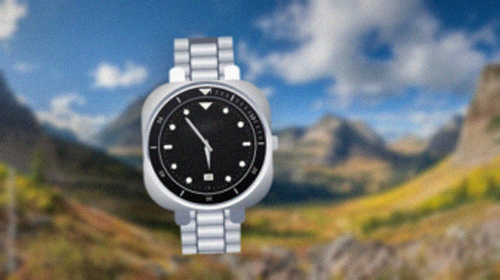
{"hour": 5, "minute": 54}
